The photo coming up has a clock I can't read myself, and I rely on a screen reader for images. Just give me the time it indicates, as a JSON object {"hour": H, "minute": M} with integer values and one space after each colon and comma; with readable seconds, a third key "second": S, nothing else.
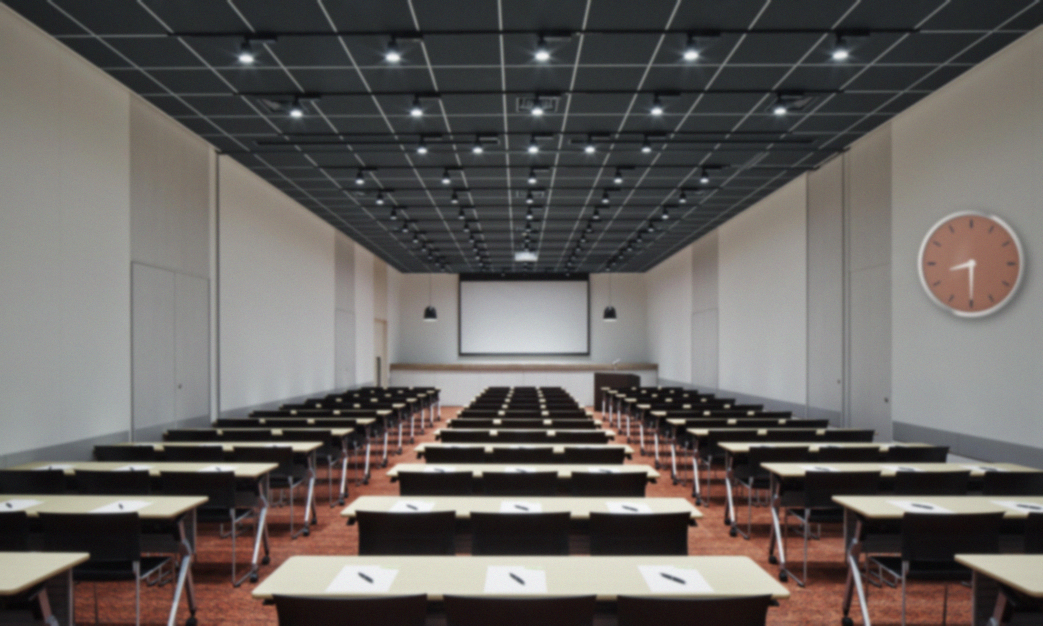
{"hour": 8, "minute": 30}
